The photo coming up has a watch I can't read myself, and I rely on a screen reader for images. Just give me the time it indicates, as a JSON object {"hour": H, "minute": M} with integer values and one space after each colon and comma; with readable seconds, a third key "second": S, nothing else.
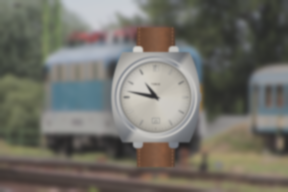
{"hour": 10, "minute": 47}
